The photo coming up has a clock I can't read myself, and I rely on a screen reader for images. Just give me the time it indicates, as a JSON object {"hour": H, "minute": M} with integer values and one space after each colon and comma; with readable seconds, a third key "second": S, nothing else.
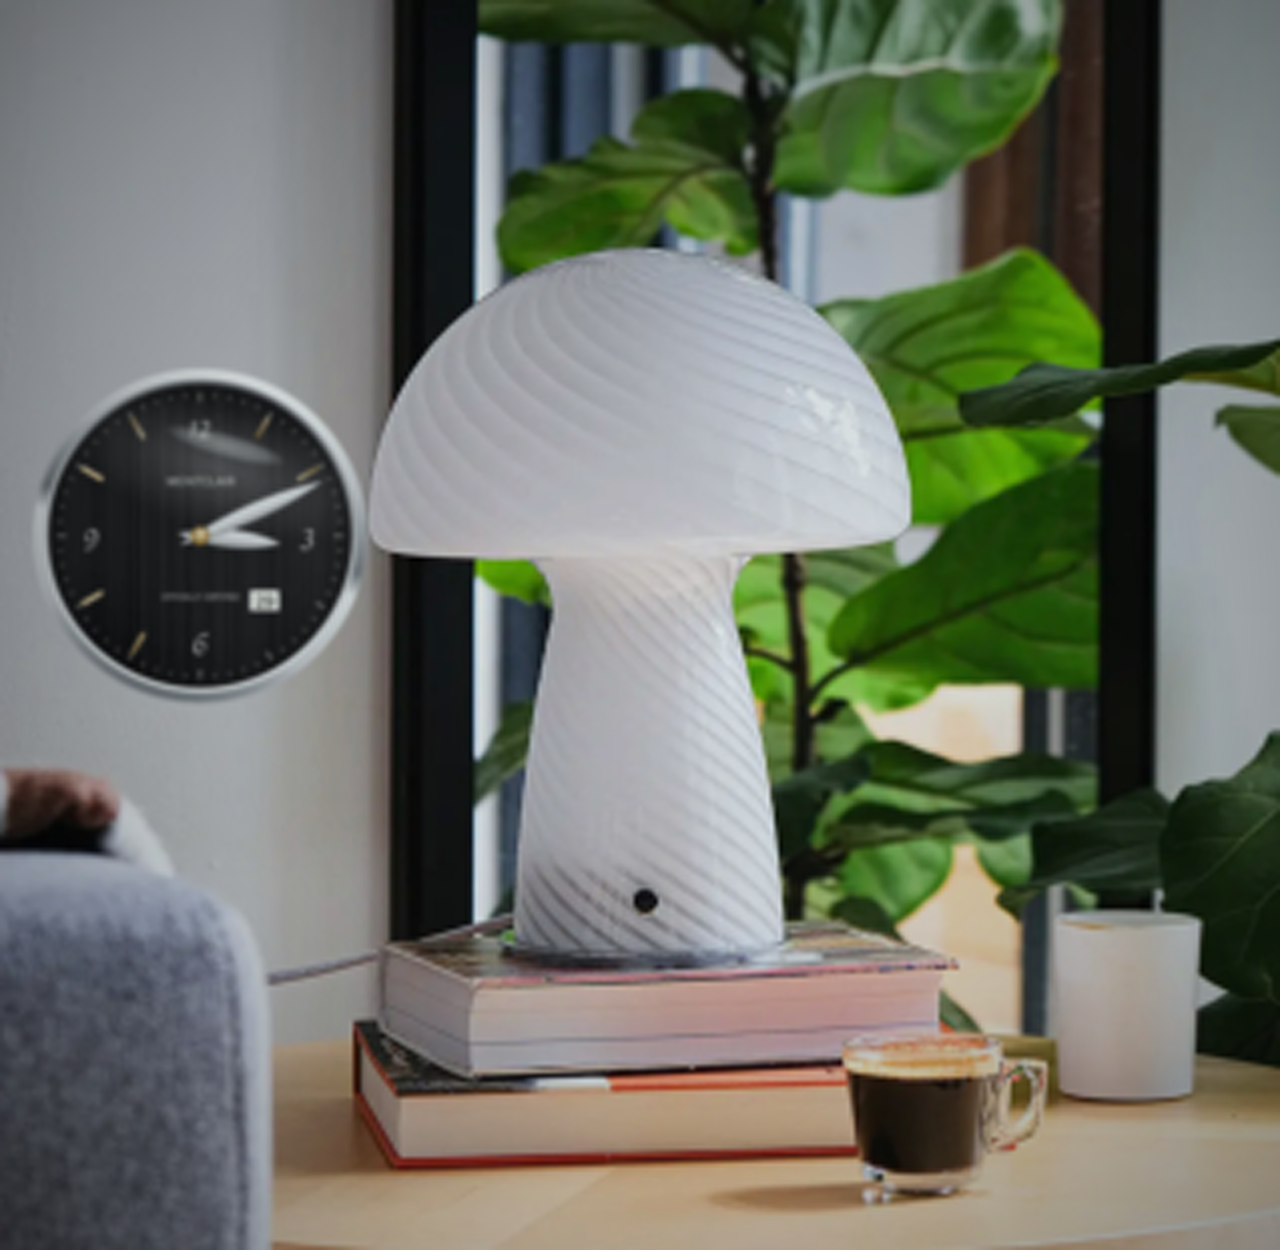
{"hour": 3, "minute": 11}
